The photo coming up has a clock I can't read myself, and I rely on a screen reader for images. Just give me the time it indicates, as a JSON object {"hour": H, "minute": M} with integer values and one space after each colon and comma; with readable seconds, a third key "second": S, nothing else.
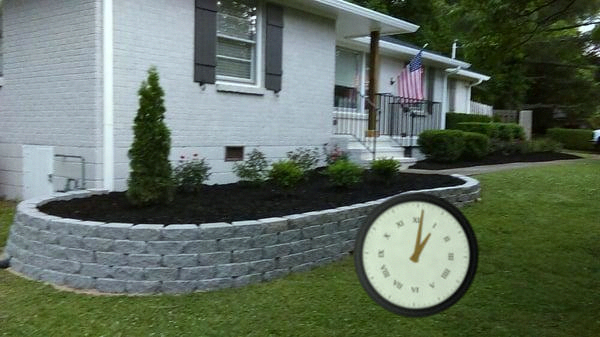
{"hour": 1, "minute": 1}
